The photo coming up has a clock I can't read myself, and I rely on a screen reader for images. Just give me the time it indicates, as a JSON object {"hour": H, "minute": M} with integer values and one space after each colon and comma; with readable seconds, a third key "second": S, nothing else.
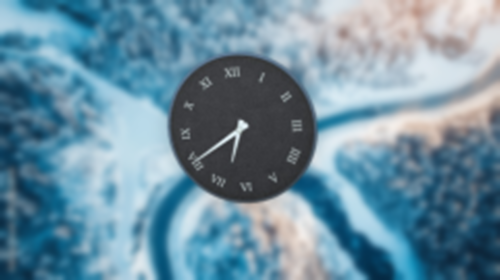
{"hour": 6, "minute": 40}
